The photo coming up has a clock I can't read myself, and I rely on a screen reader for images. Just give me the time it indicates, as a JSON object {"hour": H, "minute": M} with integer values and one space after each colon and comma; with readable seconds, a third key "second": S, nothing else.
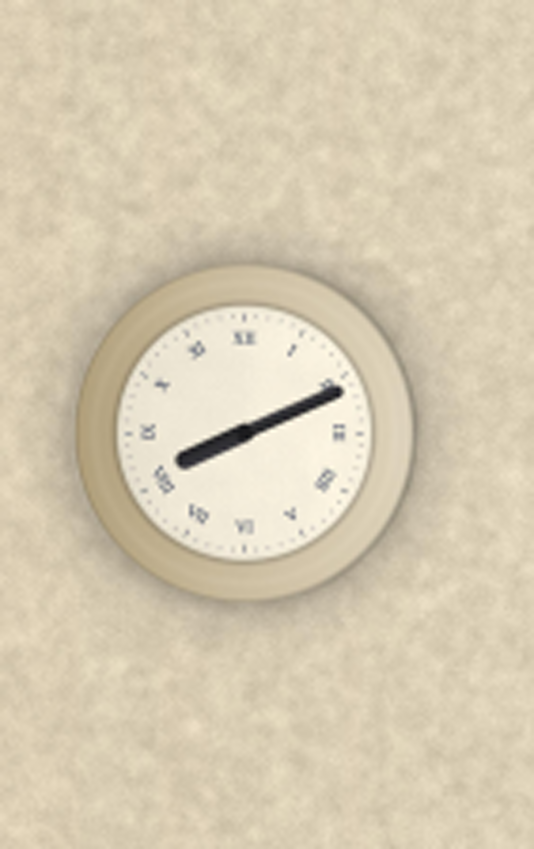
{"hour": 8, "minute": 11}
